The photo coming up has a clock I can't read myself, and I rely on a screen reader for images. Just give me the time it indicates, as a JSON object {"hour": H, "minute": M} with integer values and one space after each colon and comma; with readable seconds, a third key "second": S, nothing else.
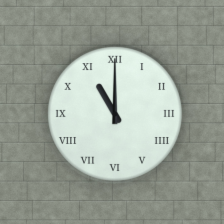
{"hour": 11, "minute": 0}
